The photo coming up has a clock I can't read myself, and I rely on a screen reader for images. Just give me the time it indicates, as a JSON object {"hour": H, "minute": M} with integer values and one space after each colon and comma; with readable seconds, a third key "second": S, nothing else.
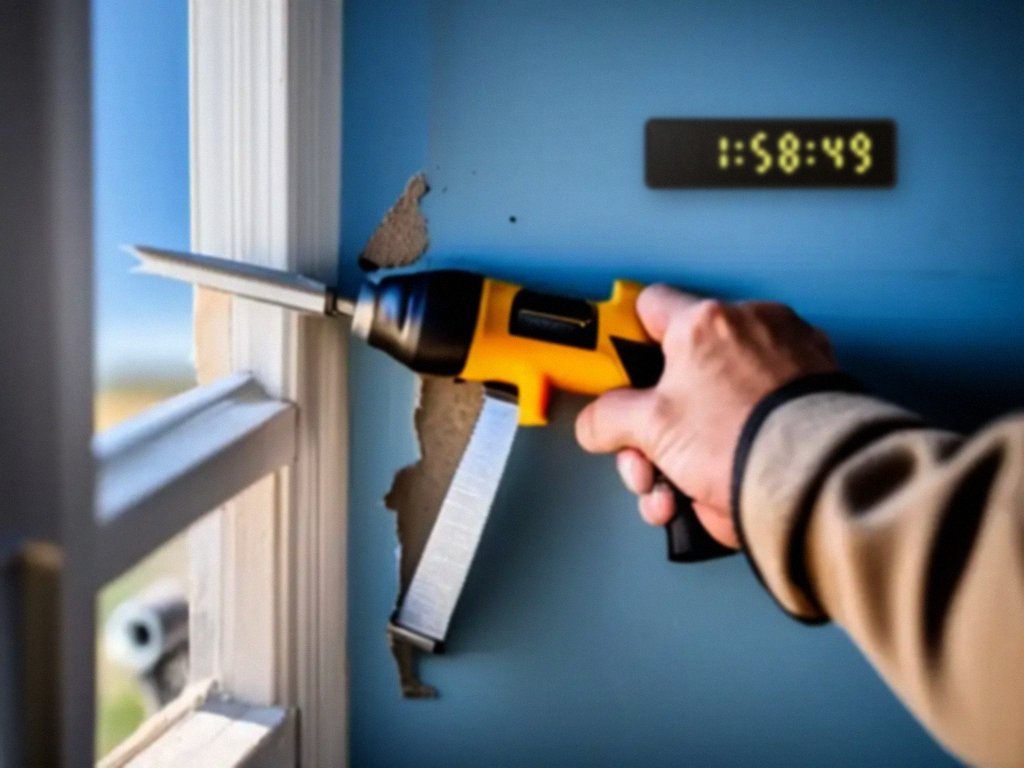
{"hour": 1, "minute": 58, "second": 49}
